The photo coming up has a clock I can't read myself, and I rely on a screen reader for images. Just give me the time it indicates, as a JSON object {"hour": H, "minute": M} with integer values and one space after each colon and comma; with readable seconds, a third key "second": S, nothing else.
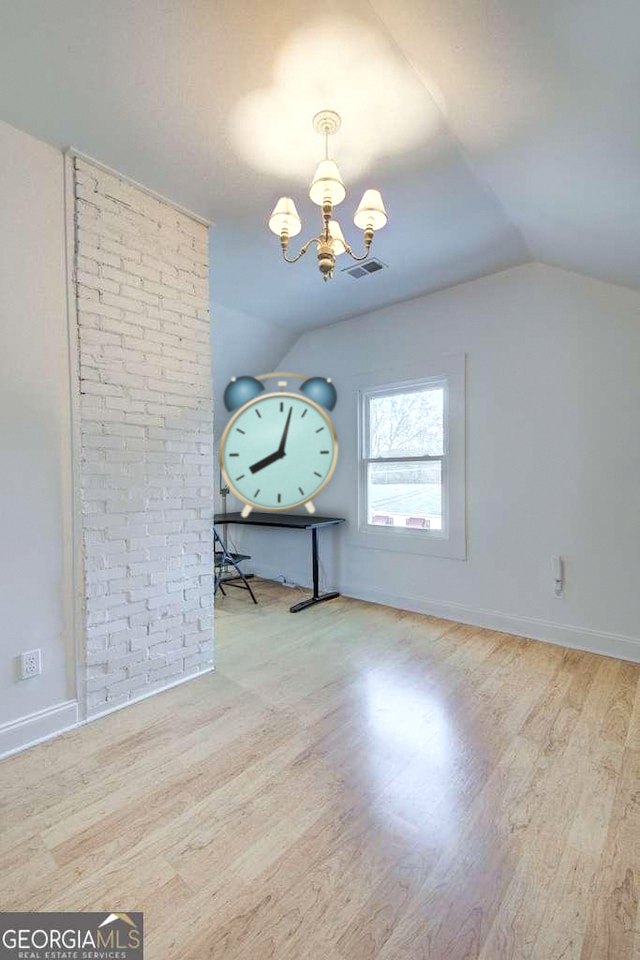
{"hour": 8, "minute": 2}
